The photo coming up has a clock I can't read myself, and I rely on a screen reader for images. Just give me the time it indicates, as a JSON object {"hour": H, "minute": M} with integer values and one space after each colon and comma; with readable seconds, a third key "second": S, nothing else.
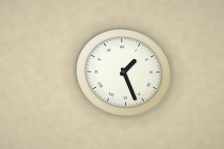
{"hour": 1, "minute": 27}
